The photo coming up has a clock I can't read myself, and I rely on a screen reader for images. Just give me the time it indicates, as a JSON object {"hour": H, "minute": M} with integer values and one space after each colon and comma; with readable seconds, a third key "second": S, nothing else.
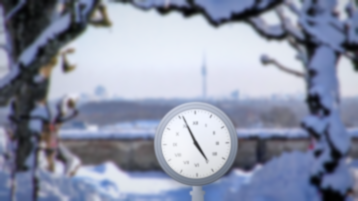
{"hour": 4, "minute": 56}
